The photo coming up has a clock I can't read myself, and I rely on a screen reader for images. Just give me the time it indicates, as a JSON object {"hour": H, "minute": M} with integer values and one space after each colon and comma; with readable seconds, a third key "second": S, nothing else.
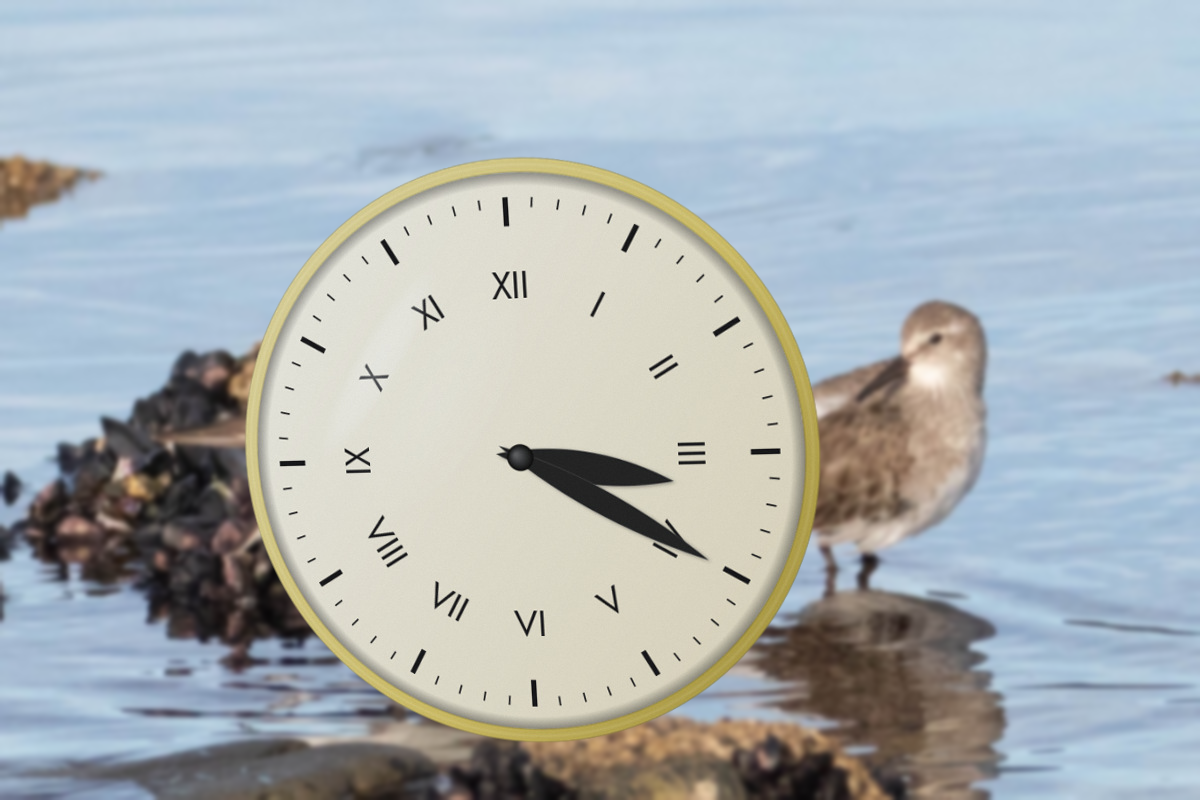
{"hour": 3, "minute": 20}
